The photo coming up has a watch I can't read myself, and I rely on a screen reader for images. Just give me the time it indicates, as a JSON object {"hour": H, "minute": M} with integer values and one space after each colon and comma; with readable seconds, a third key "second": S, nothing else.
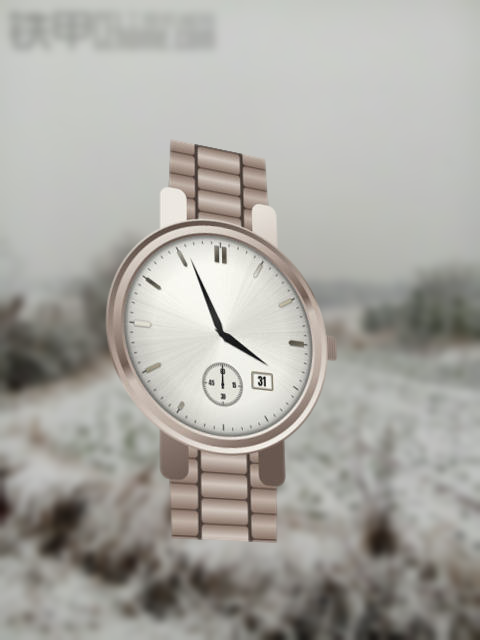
{"hour": 3, "minute": 56}
